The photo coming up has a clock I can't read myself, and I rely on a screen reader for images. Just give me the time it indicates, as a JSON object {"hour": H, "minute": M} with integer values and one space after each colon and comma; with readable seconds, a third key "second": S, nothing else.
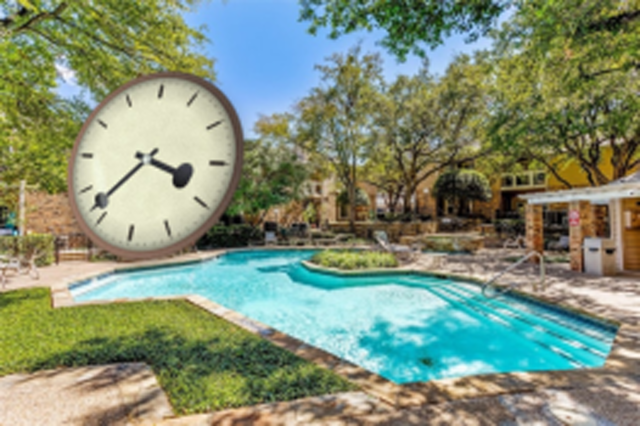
{"hour": 3, "minute": 37}
